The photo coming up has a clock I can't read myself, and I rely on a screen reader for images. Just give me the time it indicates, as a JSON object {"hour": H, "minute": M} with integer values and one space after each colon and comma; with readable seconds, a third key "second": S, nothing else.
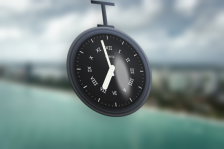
{"hour": 6, "minute": 58}
